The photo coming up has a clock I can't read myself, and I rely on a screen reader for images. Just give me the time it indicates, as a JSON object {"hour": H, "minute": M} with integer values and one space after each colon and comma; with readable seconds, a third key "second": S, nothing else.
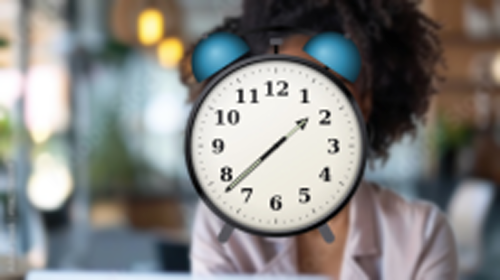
{"hour": 1, "minute": 38}
